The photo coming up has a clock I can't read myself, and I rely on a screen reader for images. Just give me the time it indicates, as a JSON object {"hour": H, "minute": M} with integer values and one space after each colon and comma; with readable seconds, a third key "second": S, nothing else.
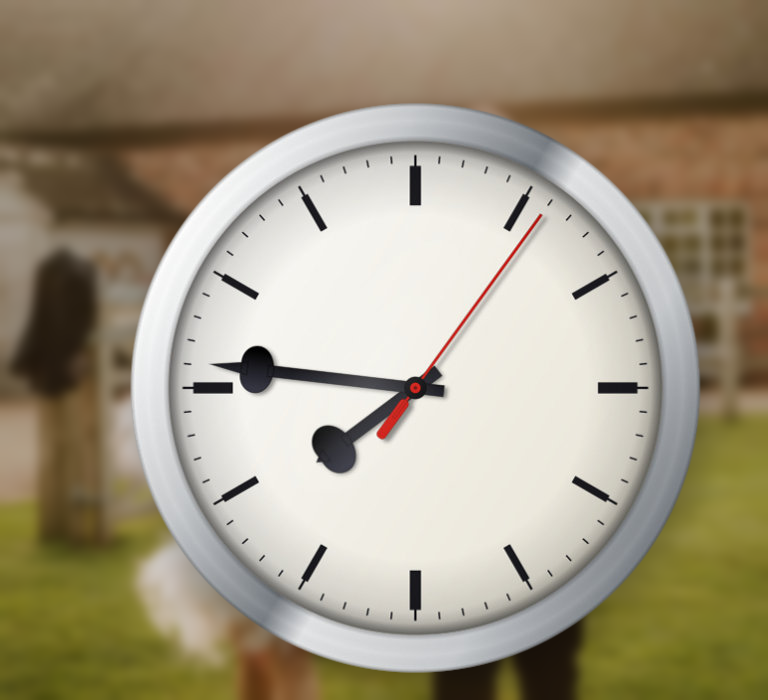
{"hour": 7, "minute": 46, "second": 6}
